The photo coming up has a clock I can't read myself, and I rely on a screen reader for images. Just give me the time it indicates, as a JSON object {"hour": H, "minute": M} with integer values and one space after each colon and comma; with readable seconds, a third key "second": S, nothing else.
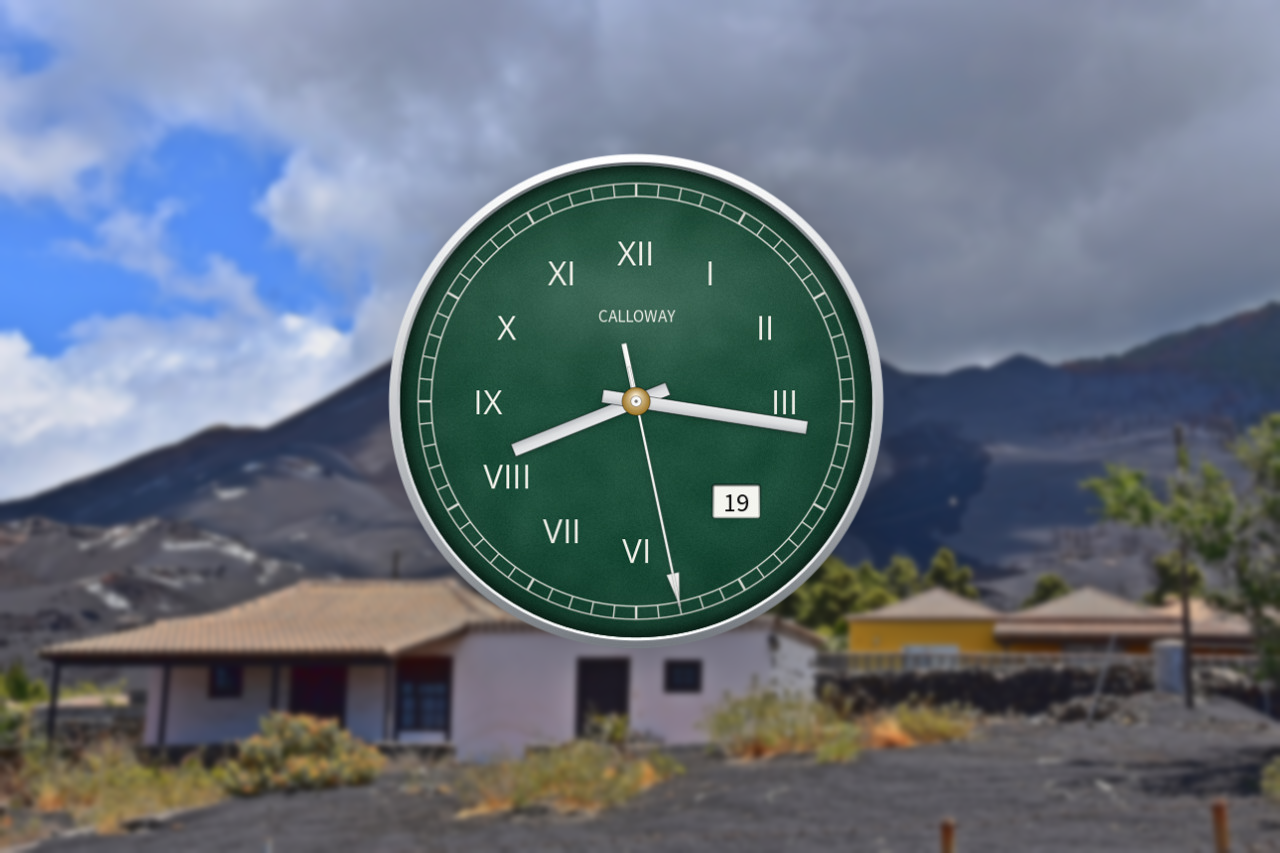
{"hour": 8, "minute": 16, "second": 28}
